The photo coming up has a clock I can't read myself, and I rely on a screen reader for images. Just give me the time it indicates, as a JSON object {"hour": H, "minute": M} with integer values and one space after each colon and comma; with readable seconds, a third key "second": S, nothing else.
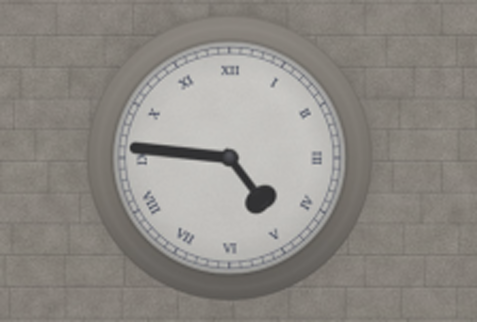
{"hour": 4, "minute": 46}
